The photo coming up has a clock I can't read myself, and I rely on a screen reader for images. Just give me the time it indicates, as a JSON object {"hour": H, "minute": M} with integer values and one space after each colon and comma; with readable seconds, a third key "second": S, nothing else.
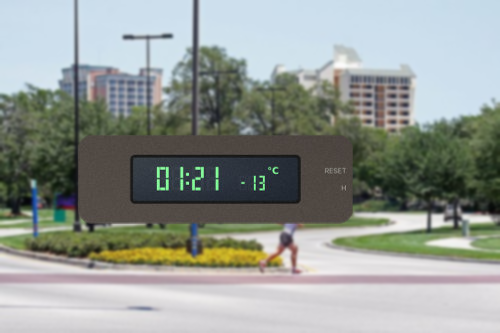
{"hour": 1, "minute": 21}
